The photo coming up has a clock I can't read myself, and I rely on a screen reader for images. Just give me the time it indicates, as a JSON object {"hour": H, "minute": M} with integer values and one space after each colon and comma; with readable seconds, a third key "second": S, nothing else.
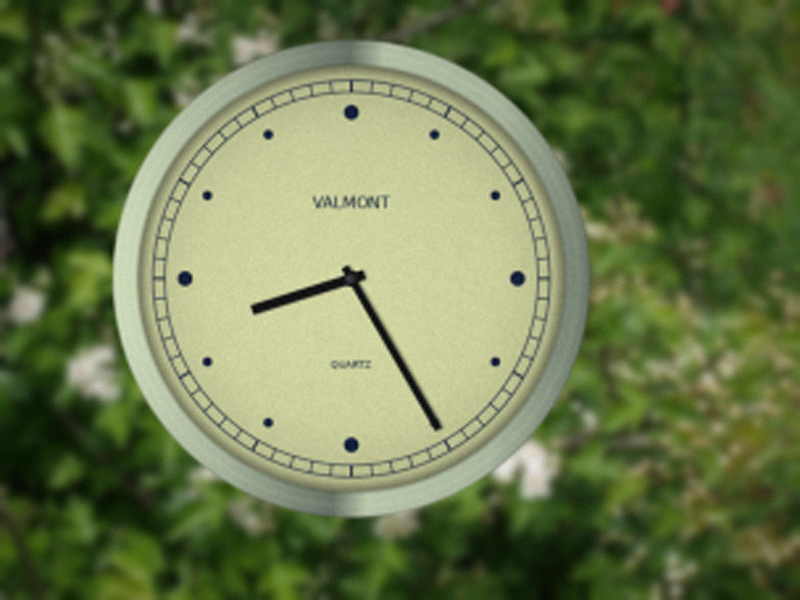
{"hour": 8, "minute": 25}
